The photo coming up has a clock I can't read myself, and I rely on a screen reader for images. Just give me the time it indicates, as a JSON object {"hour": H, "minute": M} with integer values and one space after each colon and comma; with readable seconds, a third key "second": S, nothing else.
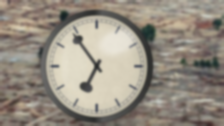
{"hour": 6, "minute": 54}
